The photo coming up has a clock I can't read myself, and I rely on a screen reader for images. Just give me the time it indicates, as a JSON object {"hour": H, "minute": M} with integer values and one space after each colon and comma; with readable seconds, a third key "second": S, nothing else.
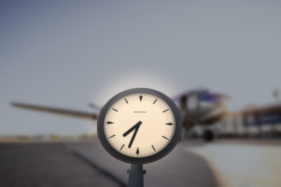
{"hour": 7, "minute": 33}
